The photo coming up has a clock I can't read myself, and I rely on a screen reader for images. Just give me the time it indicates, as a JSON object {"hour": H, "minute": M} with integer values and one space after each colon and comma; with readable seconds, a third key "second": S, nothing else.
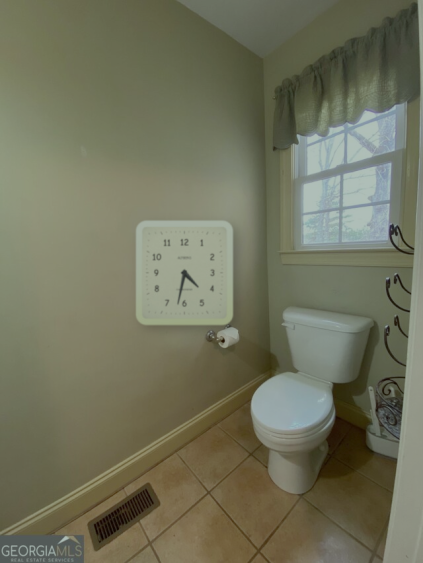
{"hour": 4, "minute": 32}
